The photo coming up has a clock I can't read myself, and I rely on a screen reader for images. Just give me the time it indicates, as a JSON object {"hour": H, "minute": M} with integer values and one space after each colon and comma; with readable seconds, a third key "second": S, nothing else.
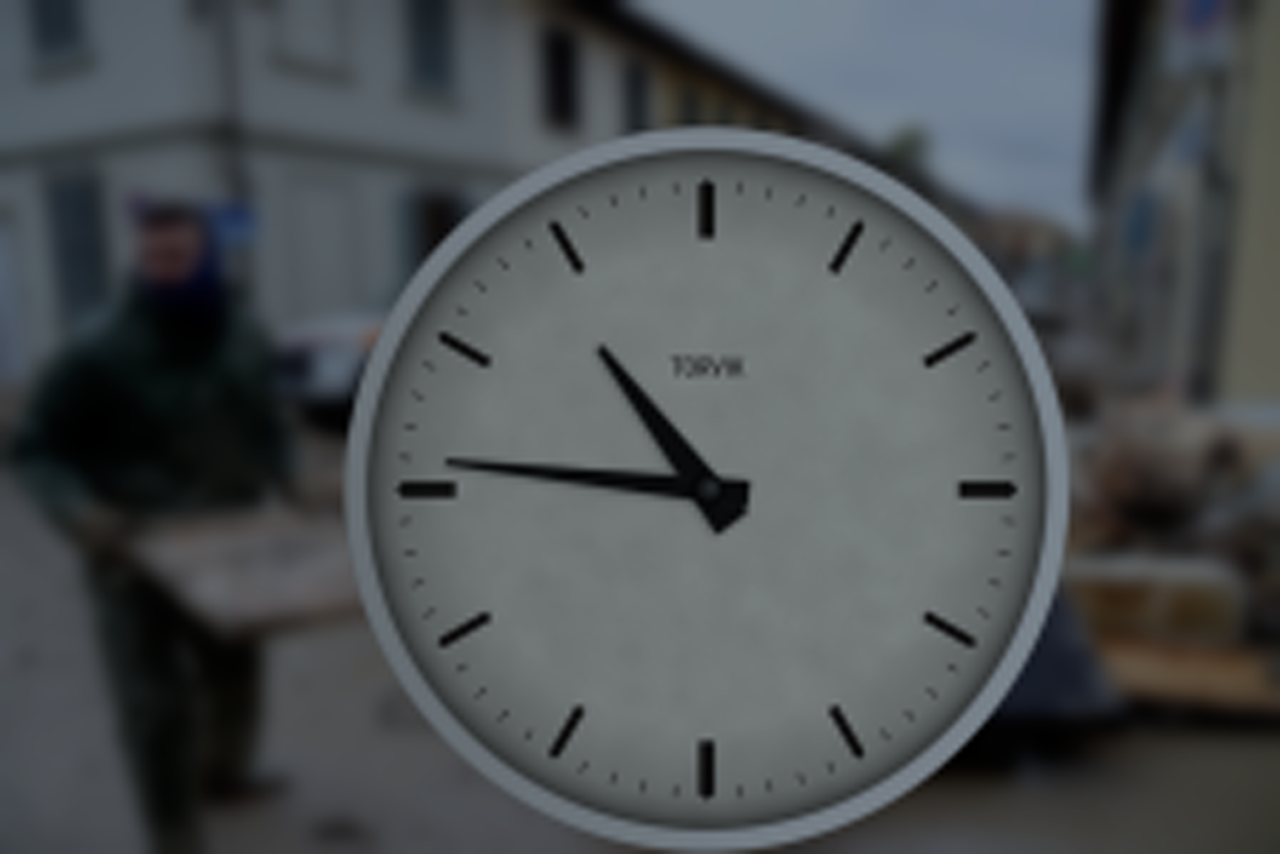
{"hour": 10, "minute": 46}
